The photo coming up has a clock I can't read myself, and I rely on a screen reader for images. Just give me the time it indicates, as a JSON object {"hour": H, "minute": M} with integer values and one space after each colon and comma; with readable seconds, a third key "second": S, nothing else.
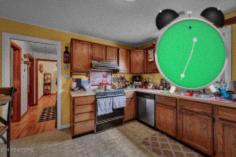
{"hour": 12, "minute": 34}
